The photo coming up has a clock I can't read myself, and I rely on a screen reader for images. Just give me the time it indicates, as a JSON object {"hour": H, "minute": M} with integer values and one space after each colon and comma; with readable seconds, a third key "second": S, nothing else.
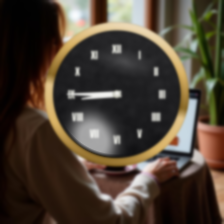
{"hour": 8, "minute": 45}
